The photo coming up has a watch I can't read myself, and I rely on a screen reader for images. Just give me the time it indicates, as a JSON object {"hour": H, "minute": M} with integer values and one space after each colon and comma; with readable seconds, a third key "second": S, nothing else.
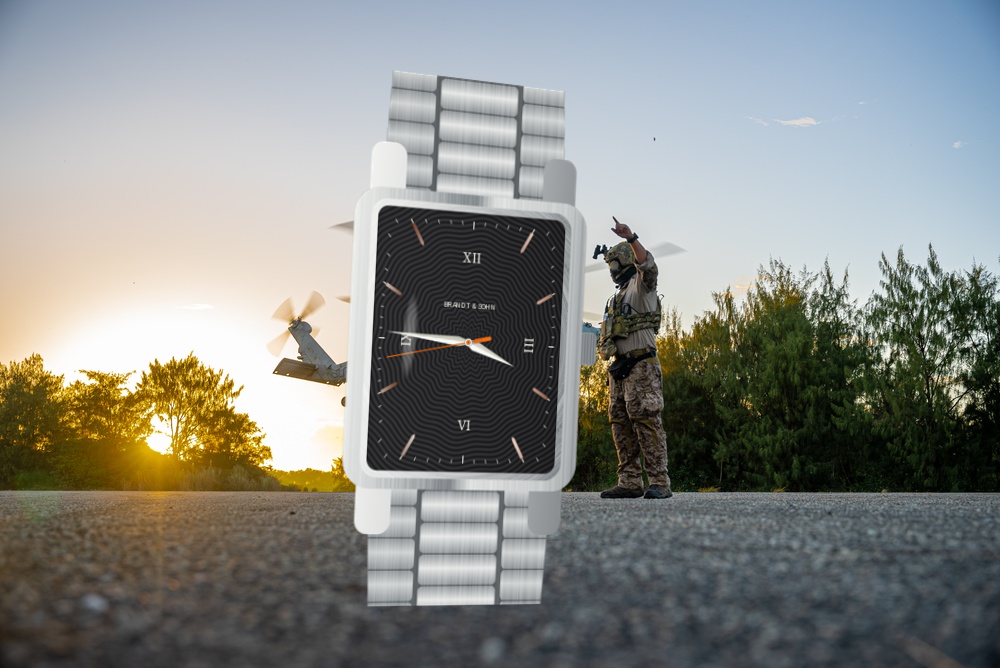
{"hour": 3, "minute": 45, "second": 43}
